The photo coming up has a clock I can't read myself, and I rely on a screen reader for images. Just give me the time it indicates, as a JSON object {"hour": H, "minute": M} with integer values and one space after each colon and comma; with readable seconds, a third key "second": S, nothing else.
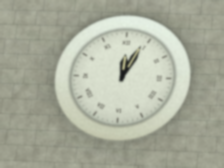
{"hour": 12, "minute": 4}
